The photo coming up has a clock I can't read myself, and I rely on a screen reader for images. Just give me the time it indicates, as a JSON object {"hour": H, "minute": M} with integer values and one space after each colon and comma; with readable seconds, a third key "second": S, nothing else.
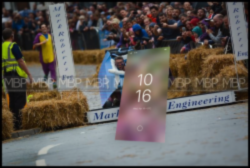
{"hour": 10, "minute": 16}
